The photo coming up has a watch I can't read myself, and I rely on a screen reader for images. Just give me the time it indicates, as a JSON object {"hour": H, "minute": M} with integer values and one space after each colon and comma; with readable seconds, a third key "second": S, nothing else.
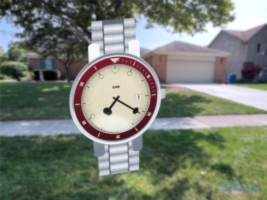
{"hour": 7, "minute": 21}
